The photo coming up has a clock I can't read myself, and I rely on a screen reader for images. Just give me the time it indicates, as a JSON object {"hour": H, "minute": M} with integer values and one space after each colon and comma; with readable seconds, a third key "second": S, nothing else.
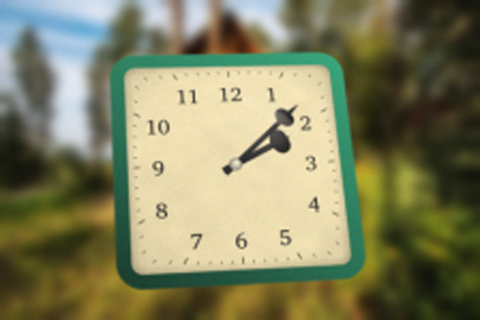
{"hour": 2, "minute": 8}
